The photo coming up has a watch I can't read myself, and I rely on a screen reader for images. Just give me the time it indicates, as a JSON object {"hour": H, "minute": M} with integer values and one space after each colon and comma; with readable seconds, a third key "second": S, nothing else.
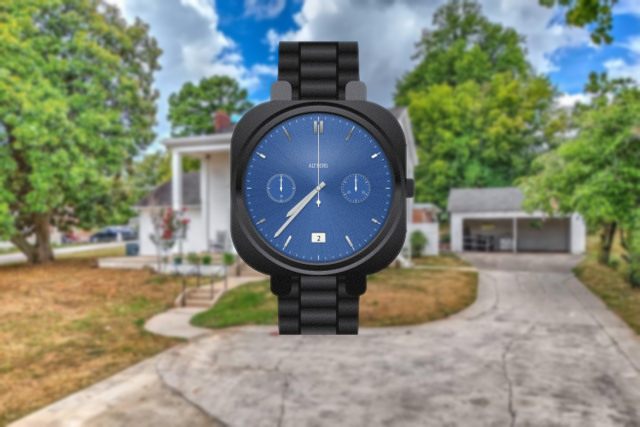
{"hour": 7, "minute": 37}
